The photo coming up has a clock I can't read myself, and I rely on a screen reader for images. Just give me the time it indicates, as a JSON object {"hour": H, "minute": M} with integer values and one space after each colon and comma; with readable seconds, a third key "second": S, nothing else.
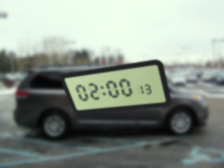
{"hour": 2, "minute": 0, "second": 13}
